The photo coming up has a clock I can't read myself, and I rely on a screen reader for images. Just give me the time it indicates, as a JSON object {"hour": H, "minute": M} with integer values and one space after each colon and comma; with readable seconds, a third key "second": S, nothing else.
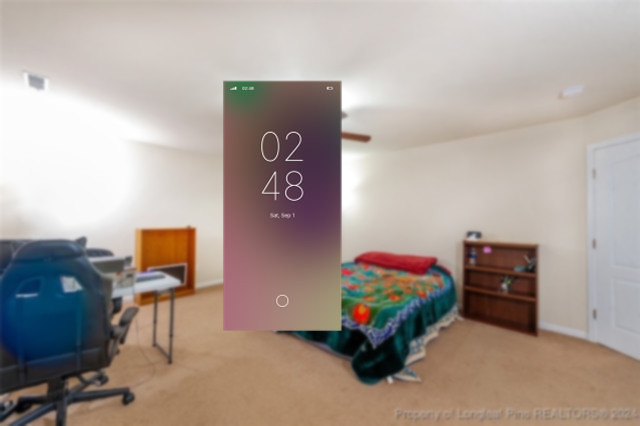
{"hour": 2, "minute": 48}
